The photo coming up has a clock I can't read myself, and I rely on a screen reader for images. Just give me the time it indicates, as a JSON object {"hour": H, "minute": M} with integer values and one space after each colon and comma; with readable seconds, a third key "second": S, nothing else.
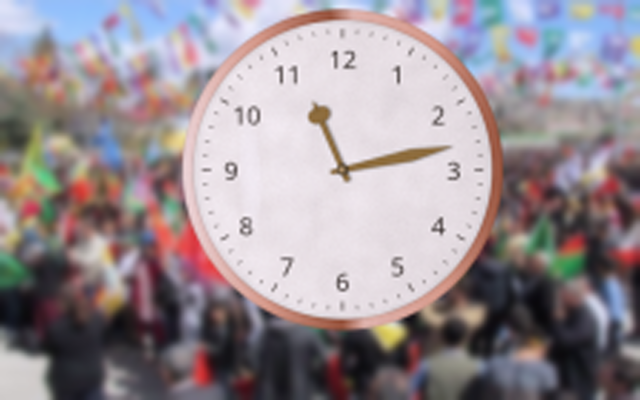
{"hour": 11, "minute": 13}
